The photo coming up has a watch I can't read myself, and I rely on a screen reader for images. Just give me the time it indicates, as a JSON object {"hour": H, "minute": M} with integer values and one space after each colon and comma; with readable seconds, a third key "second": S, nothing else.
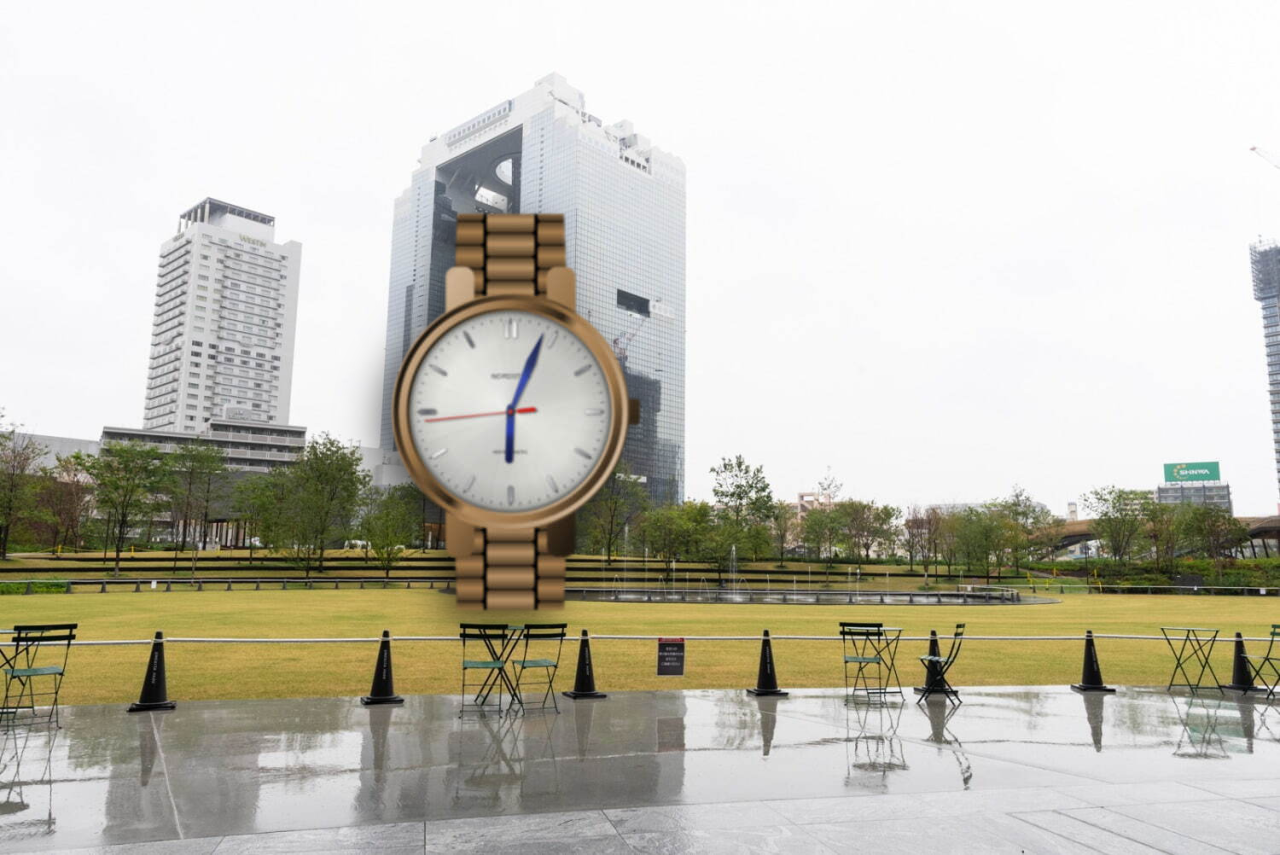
{"hour": 6, "minute": 3, "second": 44}
